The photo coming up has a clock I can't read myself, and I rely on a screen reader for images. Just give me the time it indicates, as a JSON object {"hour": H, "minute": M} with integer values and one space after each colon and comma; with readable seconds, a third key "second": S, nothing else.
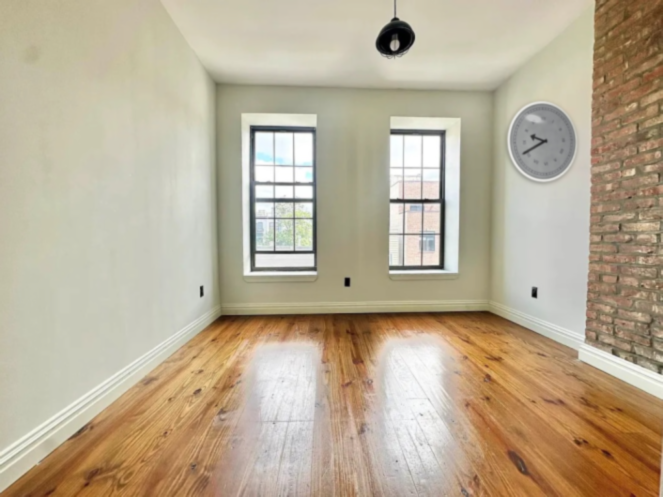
{"hour": 9, "minute": 41}
